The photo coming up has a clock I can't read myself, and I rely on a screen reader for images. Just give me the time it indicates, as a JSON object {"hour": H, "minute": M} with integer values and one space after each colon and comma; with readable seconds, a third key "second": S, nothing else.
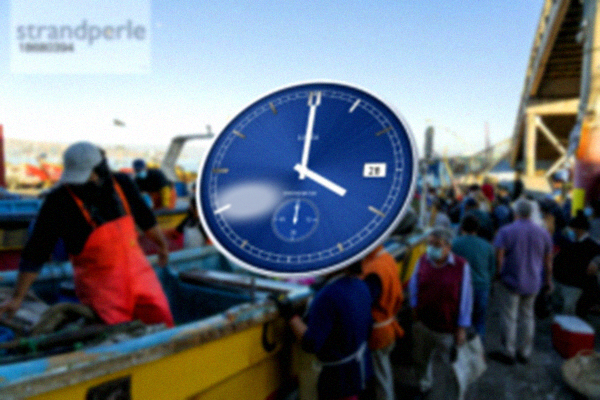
{"hour": 4, "minute": 0}
